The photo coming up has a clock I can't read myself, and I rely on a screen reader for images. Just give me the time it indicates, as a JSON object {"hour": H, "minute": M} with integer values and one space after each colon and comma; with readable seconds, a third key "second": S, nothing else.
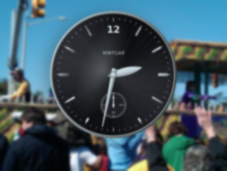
{"hour": 2, "minute": 32}
